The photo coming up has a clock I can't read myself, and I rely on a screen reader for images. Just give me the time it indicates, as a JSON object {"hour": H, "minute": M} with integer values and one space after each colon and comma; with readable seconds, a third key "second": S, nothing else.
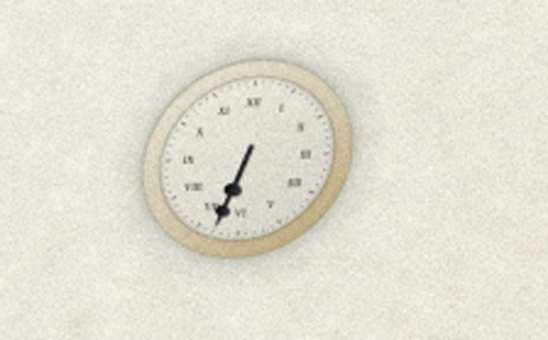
{"hour": 6, "minute": 33}
